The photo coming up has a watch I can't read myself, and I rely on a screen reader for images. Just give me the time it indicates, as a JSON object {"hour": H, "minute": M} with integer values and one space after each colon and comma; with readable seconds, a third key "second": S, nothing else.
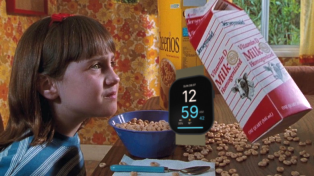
{"hour": 12, "minute": 59}
